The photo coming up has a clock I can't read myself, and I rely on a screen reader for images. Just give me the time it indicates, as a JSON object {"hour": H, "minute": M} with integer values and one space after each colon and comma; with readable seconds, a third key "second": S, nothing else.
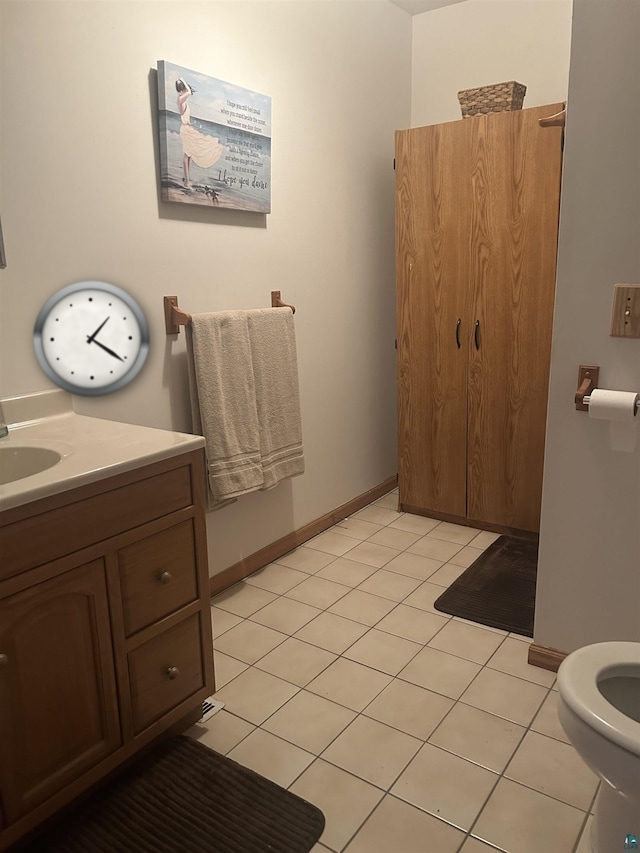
{"hour": 1, "minute": 21}
